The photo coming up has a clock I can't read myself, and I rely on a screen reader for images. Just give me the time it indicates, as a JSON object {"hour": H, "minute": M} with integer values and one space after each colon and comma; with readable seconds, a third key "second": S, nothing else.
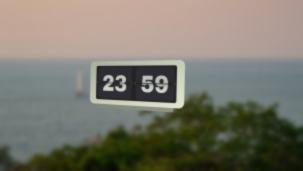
{"hour": 23, "minute": 59}
